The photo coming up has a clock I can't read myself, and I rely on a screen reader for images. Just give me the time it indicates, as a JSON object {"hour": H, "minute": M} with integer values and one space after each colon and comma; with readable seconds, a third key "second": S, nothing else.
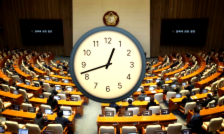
{"hour": 12, "minute": 42}
